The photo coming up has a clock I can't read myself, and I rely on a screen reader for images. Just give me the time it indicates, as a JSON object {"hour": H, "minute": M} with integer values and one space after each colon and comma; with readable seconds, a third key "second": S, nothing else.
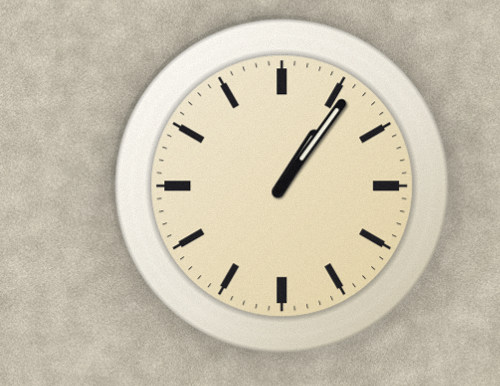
{"hour": 1, "minute": 6}
